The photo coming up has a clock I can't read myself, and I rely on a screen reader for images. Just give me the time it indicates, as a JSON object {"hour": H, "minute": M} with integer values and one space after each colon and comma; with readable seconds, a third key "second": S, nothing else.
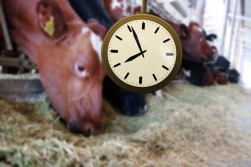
{"hour": 7, "minute": 56}
